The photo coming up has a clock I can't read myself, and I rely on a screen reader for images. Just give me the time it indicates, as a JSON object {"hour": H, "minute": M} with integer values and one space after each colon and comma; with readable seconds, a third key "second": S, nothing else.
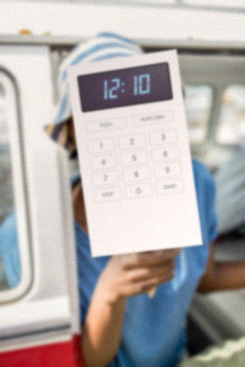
{"hour": 12, "minute": 10}
